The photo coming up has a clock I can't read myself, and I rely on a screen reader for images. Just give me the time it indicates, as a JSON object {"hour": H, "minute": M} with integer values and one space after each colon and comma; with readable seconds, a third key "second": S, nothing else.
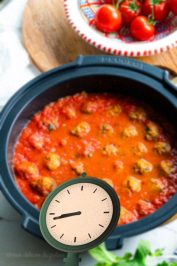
{"hour": 8, "minute": 43}
